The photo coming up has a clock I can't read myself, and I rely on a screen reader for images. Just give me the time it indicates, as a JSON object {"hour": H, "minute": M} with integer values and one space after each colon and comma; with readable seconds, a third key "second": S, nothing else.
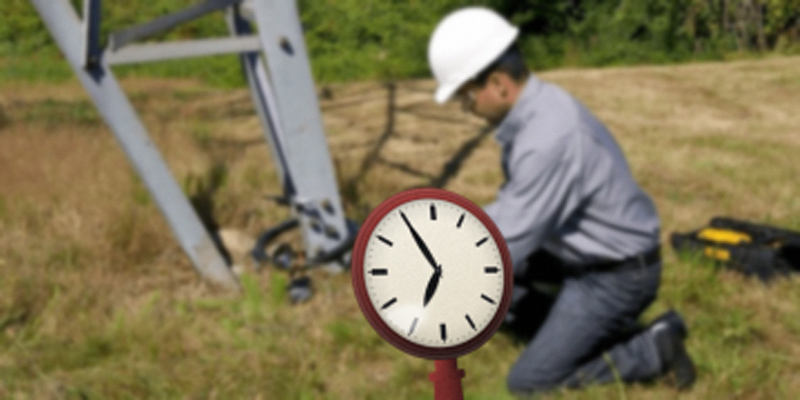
{"hour": 6, "minute": 55}
